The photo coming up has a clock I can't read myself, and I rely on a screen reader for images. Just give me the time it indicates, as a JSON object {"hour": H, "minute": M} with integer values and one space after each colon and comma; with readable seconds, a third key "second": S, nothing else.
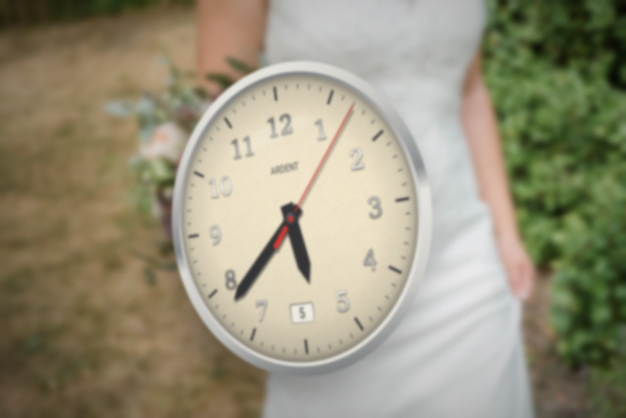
{"hour": 5, "minute": 38, "second": 7}
